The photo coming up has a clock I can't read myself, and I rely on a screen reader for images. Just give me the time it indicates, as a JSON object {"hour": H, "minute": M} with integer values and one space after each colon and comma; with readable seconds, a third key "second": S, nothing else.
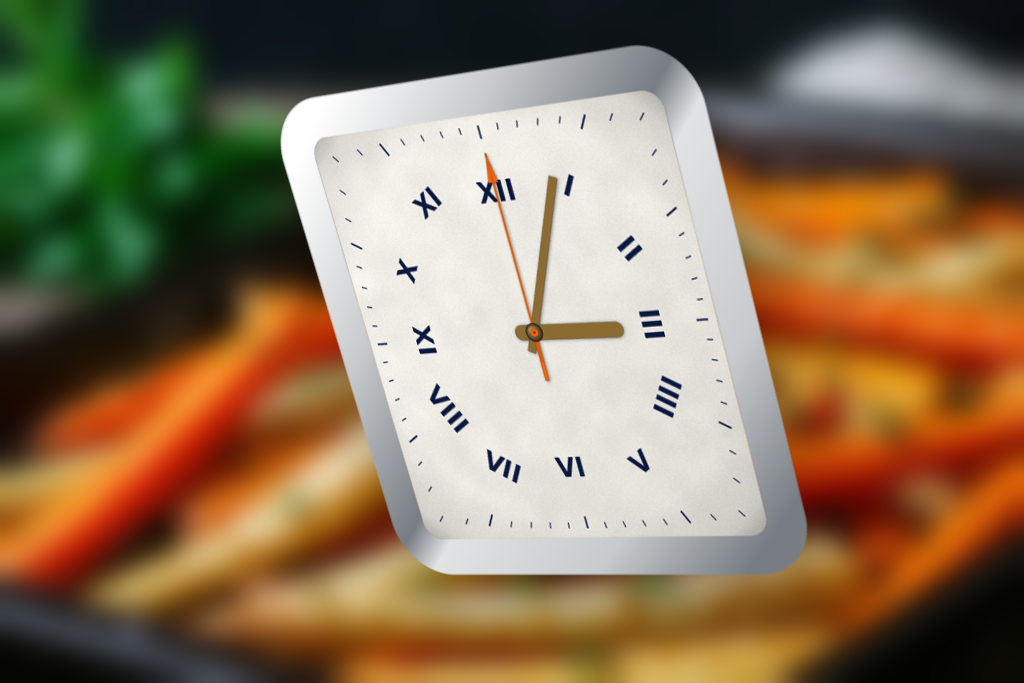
{"hour": 3, "minute": 4, "second": 0}
